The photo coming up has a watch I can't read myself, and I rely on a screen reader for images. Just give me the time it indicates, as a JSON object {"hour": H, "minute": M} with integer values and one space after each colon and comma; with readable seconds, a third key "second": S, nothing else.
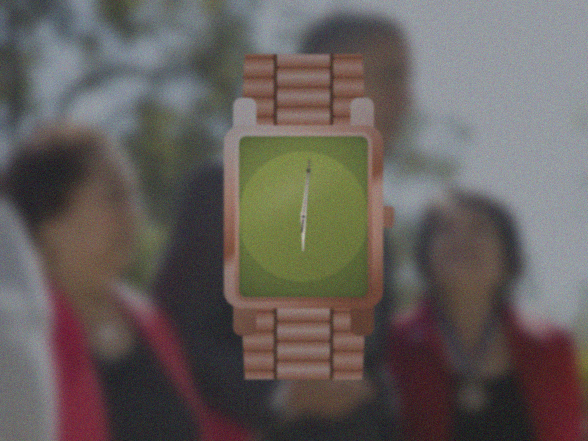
{"hour": 6, "minute": 1, "second": 1}
